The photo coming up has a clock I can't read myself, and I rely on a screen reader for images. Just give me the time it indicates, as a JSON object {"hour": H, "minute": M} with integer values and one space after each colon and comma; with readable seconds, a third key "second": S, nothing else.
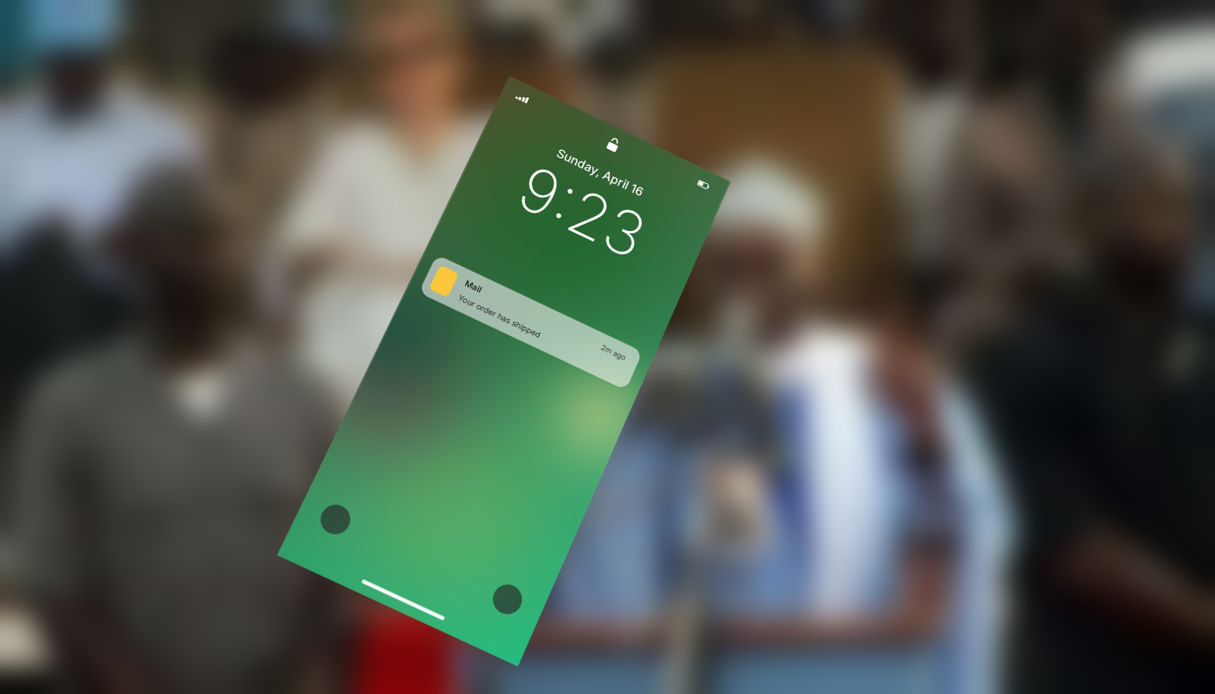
{"hour": 9, "minute": 23}
